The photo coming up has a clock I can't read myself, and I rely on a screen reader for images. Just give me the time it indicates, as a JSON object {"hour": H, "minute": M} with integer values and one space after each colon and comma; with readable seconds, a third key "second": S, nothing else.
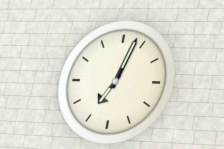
{"hour": 7, "minute": 3}
